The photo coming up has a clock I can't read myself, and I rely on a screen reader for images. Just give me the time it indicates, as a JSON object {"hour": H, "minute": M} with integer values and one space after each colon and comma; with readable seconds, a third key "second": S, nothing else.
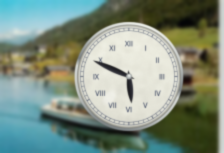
{"hour": 5, "minute": 49}
